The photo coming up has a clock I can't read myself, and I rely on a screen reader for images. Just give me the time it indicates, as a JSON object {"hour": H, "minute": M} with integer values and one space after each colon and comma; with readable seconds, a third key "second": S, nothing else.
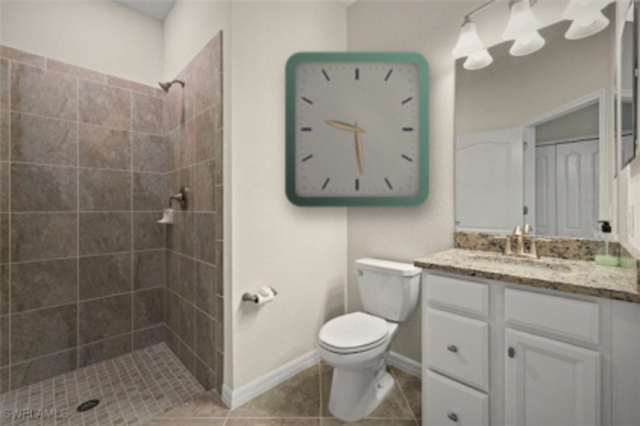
{"hour": 9, "minute": 29}
